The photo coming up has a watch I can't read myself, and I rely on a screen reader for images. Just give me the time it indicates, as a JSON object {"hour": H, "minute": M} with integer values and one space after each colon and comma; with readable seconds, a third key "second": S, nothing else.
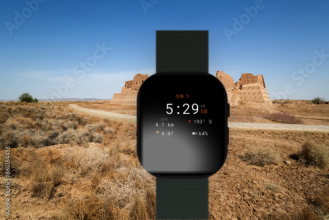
{"hour": 5, "minute": 29}
